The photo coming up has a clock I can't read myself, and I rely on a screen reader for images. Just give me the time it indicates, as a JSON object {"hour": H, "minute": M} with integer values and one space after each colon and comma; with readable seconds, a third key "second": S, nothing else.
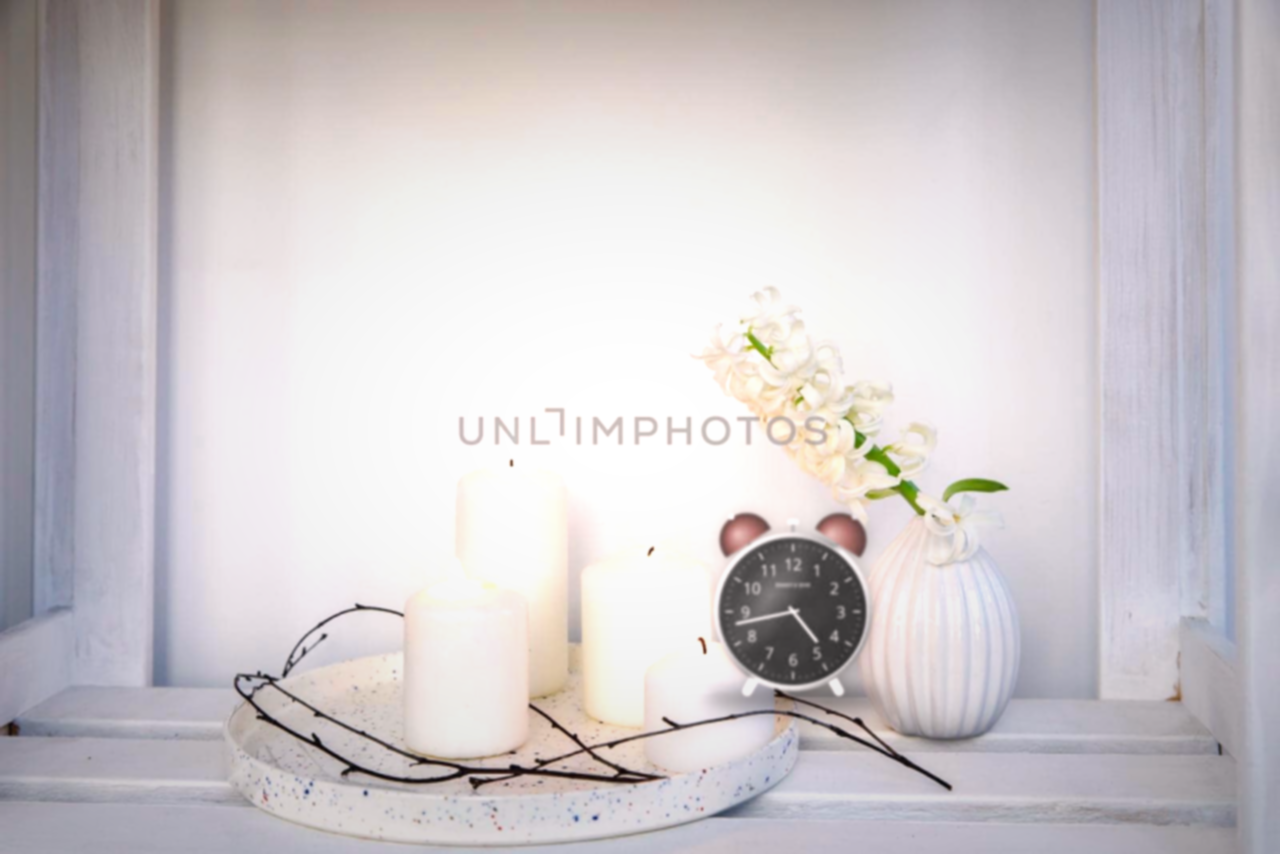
{"hour": 4, "minute": 43}
